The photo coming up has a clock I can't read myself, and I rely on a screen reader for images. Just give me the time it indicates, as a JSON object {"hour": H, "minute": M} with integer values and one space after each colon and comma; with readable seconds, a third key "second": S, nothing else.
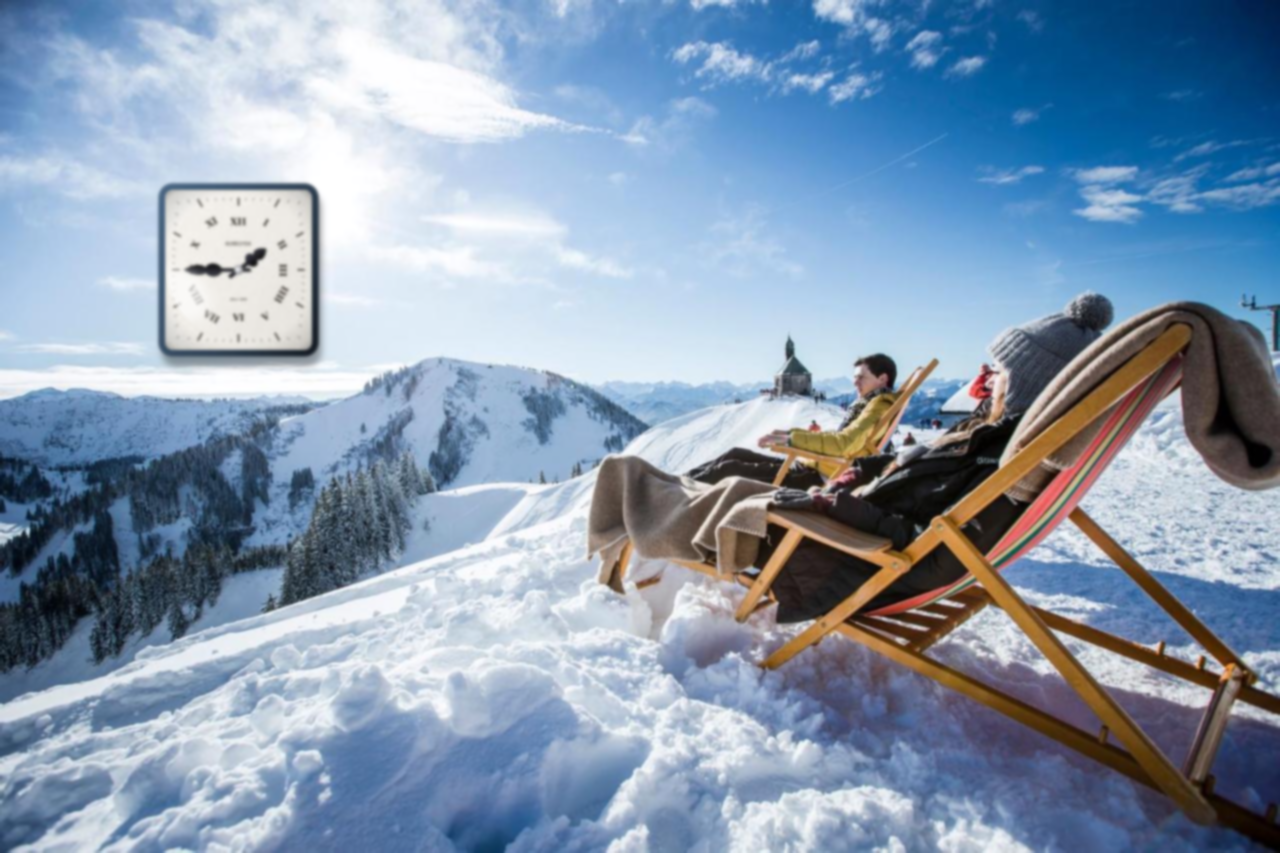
{"hour": 1, "minute": 45}
